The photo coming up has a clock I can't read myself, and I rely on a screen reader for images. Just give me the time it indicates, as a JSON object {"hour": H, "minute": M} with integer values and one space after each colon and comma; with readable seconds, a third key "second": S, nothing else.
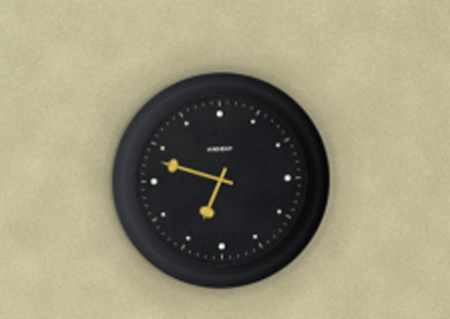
{"hour": 6, "minute": 48}
